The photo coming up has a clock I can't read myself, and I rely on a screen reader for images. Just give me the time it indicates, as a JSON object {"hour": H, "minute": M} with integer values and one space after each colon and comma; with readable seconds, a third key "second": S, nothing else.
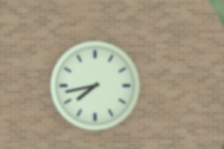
{"hour": 7, "minute": 43}
